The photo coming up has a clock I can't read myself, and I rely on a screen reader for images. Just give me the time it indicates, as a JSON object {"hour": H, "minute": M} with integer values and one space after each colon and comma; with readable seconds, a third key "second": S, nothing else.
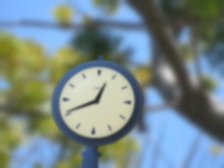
{"hour": 12, "minute": 41}
